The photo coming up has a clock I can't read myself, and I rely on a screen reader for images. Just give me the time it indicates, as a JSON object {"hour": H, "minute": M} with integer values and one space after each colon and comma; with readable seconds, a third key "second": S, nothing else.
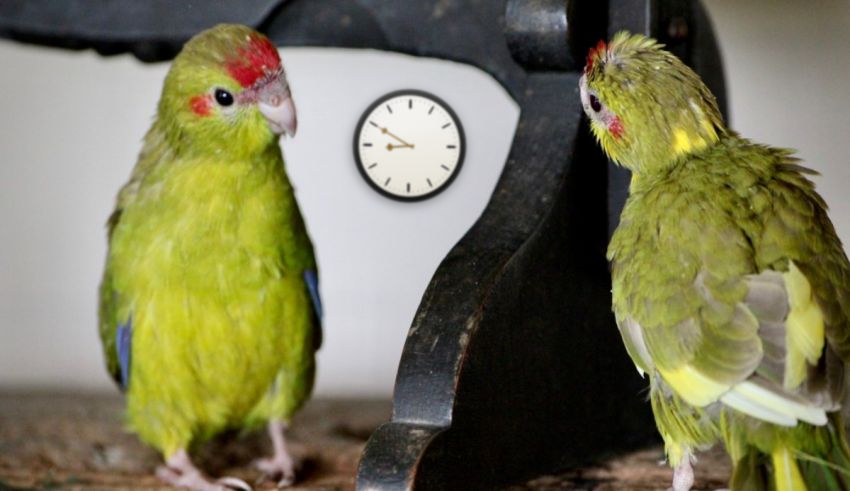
{"hour": 8, "minute": 50}
